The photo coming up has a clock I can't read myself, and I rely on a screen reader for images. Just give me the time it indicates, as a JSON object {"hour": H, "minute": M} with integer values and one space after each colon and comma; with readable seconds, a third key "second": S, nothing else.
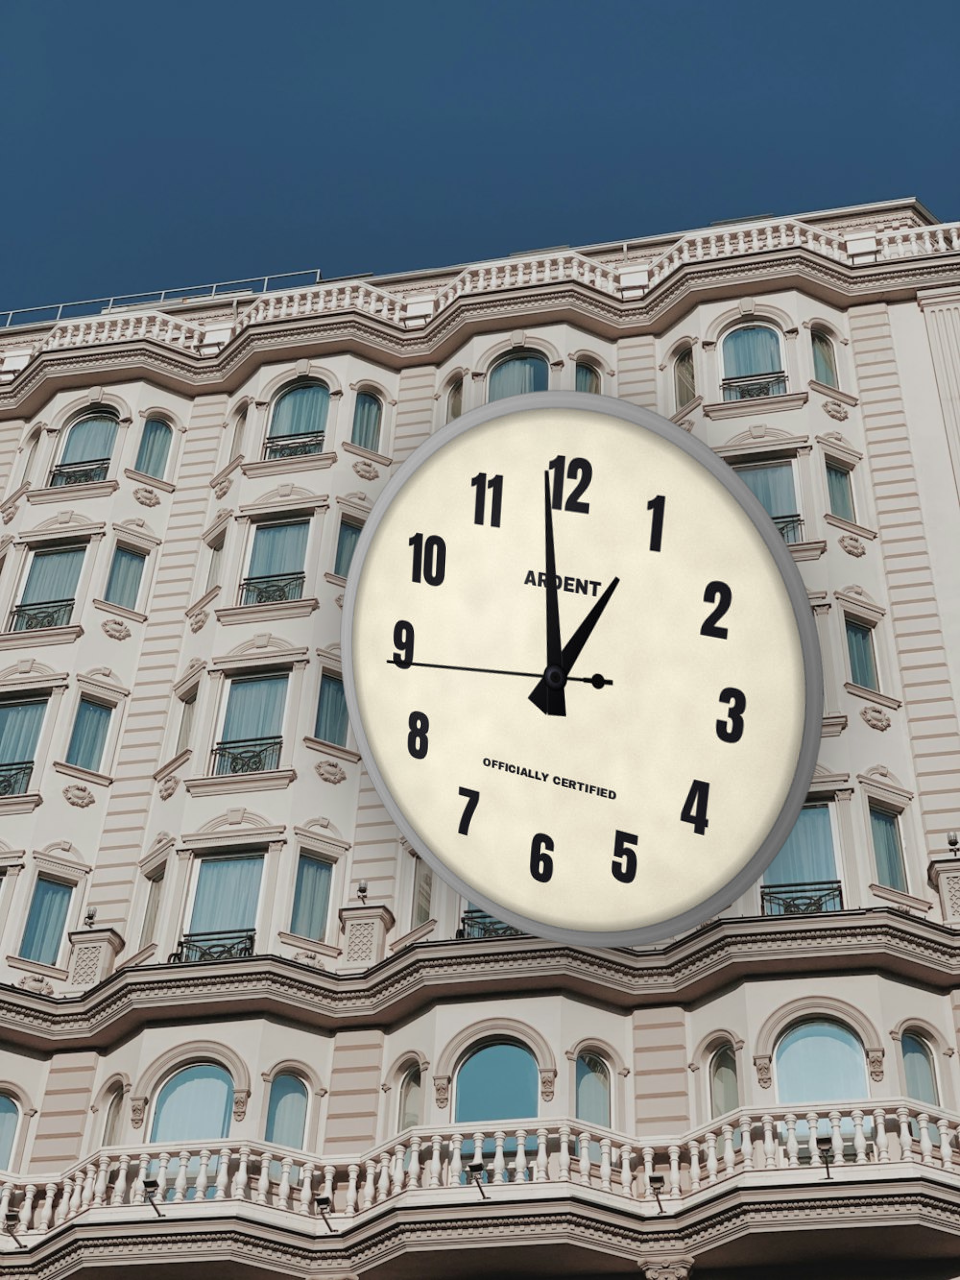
{"hour": 12, "minute": 58, "second": 44}
